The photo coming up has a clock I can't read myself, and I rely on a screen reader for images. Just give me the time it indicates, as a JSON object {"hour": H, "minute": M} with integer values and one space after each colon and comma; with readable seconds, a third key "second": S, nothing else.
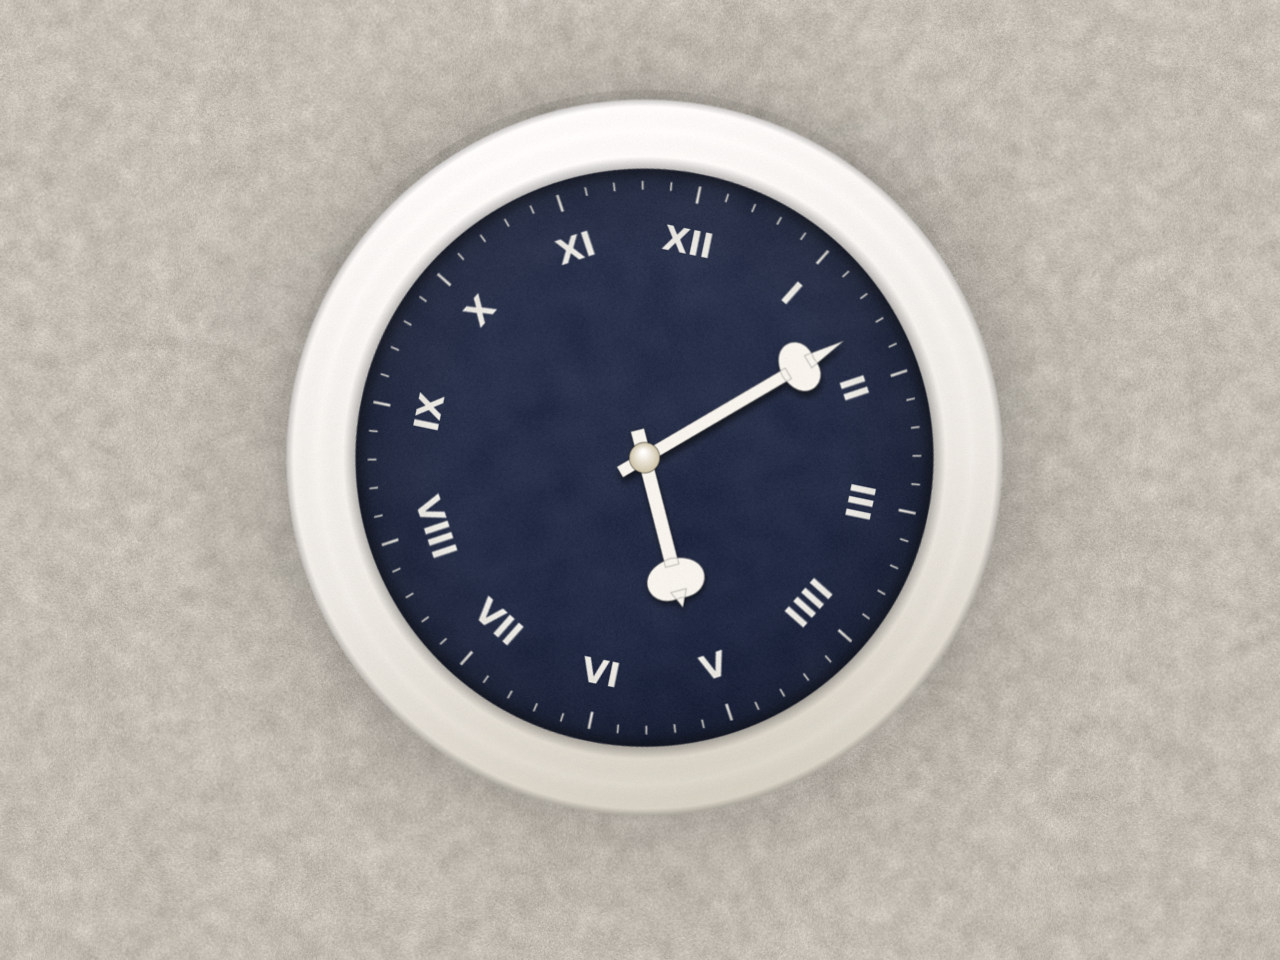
{"hour": 5, "minute": 8}
